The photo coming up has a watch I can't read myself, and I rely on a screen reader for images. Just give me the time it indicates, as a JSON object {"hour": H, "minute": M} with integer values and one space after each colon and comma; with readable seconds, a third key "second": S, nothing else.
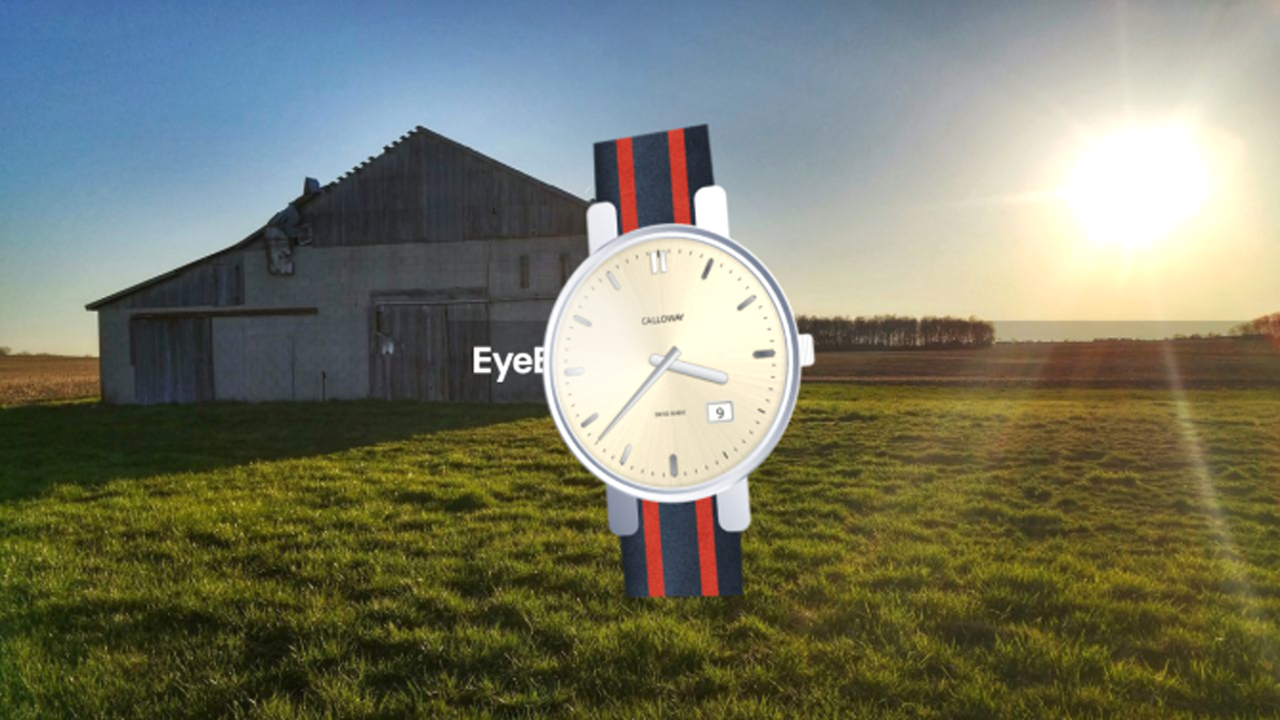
{"hour": 3, "minute": 38}
